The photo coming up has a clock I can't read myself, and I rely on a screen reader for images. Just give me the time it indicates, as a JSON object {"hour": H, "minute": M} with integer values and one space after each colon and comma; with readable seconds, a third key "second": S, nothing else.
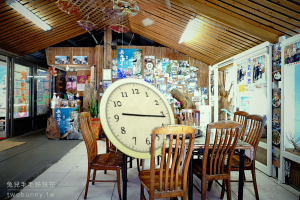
{"hour": 9, "minute": 16}
